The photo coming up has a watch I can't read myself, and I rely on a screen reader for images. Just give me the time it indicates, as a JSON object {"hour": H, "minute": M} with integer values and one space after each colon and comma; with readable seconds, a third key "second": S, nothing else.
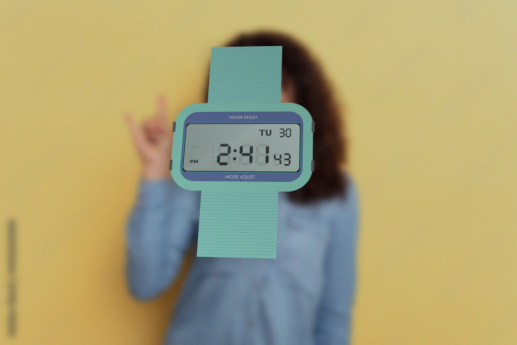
{"hour": 2, "minute": 41, "second": 43}
